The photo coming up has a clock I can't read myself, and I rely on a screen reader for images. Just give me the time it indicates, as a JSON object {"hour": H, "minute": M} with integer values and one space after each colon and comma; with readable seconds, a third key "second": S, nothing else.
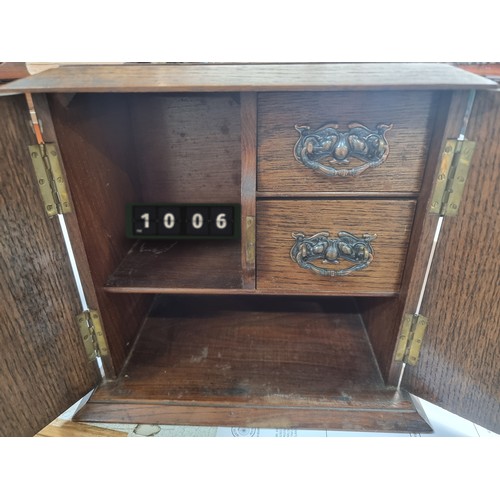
{"hour": 10, "minute": 6}
